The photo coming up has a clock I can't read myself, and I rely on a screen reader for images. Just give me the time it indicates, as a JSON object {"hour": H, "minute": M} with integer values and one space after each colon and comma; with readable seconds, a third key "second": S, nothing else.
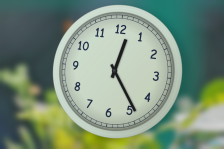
{"hour": 12, "minute": 24}
